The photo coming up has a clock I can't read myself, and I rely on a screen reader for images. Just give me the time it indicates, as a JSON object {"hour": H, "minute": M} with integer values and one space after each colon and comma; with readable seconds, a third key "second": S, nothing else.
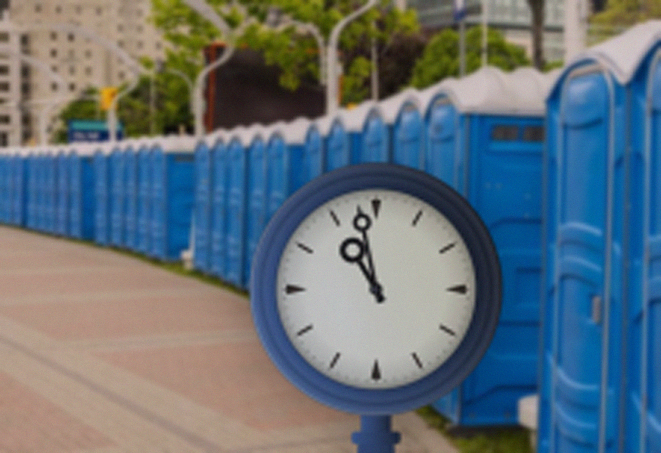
{"hour": 10, "minute": 58}
